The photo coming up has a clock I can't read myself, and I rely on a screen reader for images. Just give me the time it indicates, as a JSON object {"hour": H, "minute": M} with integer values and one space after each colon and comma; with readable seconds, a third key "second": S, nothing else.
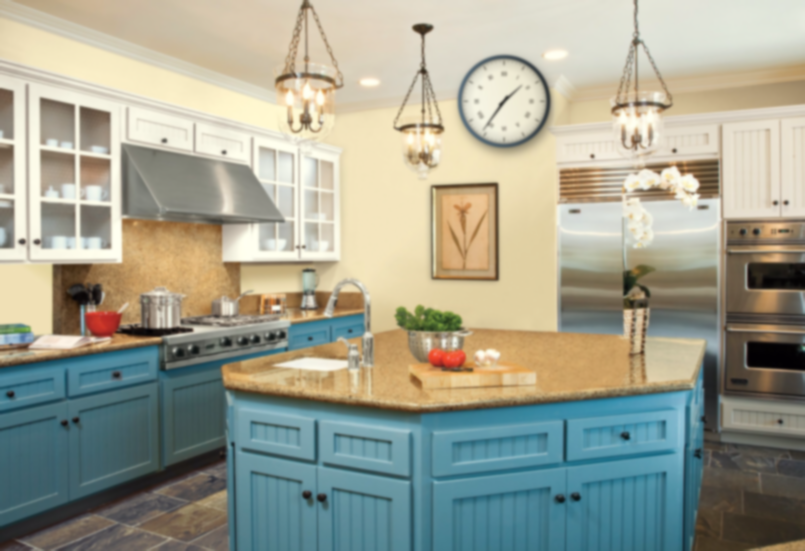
{"hour": 1, "minute": 36}
